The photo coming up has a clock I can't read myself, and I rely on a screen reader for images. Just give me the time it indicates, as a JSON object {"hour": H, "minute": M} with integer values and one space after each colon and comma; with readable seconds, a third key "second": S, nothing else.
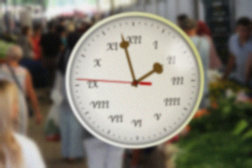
{"hour": 1, "minute": 57, "second": 46}
